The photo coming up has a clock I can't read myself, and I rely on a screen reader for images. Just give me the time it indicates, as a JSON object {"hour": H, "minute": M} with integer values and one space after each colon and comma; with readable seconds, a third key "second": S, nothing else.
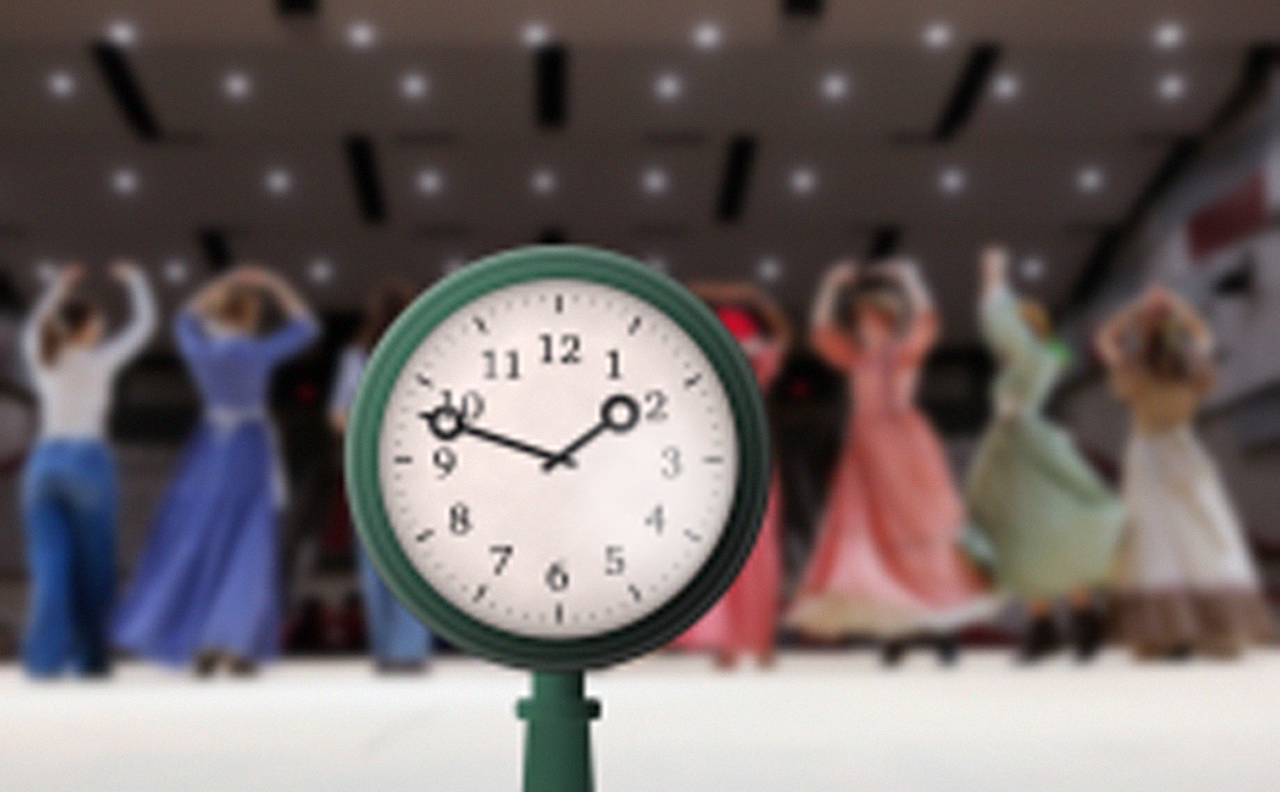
{"hour": 1, "minute": 48}
